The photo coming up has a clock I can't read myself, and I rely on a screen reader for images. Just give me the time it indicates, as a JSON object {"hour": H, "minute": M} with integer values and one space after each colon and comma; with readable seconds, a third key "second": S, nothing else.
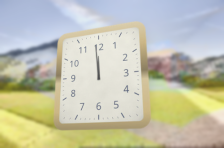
{"hour": 11, "minute": 59}
